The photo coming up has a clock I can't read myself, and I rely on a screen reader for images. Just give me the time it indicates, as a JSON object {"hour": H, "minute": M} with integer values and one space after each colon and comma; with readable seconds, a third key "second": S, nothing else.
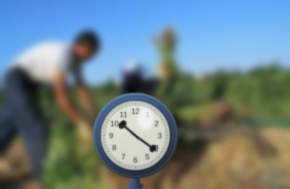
{"hour": 10, "minute": 21}
